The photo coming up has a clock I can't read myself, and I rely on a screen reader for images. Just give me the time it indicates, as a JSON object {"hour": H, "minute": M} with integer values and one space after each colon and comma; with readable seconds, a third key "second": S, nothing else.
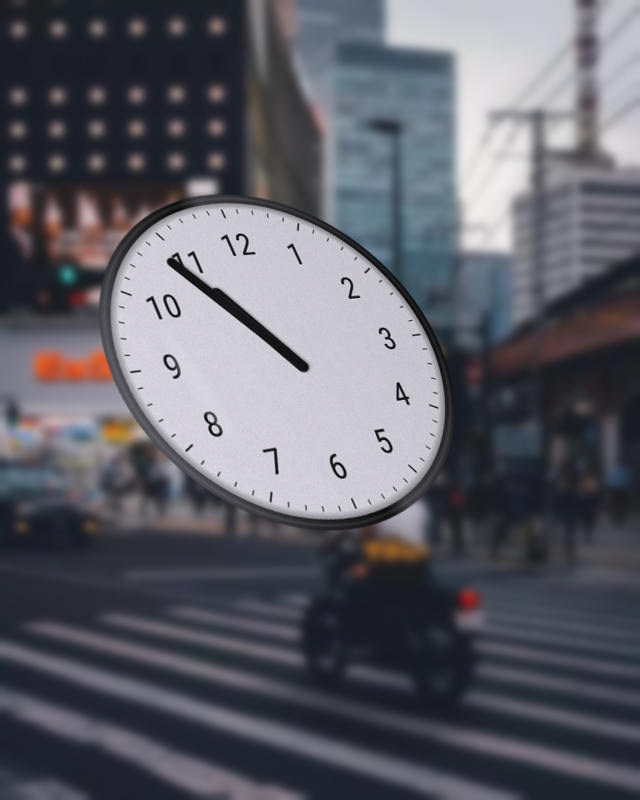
{"hour": 10, "minute": 54}
